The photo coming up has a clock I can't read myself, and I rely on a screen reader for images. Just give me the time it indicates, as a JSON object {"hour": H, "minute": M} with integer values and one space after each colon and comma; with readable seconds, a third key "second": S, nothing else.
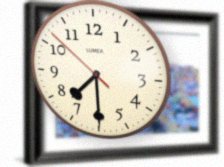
{"hour": 7, "minute": 29, "second": 52}
